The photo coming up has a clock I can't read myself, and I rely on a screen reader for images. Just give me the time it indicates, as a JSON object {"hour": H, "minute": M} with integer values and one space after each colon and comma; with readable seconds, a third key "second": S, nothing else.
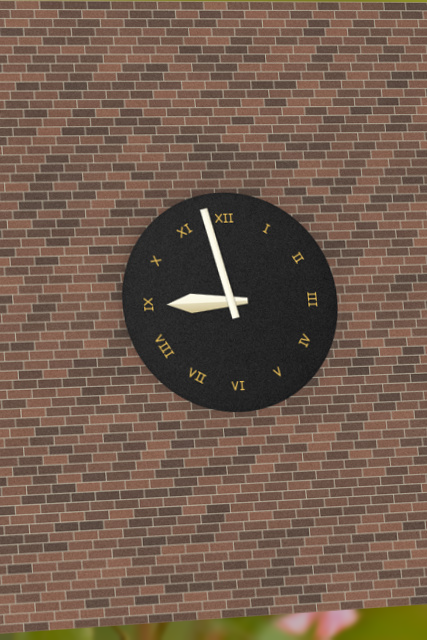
{"hour": 8, "minute": 58}
